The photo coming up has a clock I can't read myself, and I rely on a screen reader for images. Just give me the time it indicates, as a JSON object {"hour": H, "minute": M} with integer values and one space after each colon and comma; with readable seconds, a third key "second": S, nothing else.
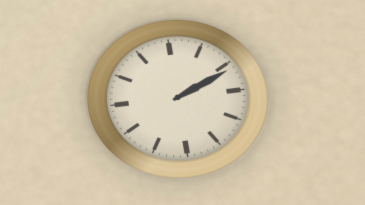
{"hour": 2, "minute": 11}
